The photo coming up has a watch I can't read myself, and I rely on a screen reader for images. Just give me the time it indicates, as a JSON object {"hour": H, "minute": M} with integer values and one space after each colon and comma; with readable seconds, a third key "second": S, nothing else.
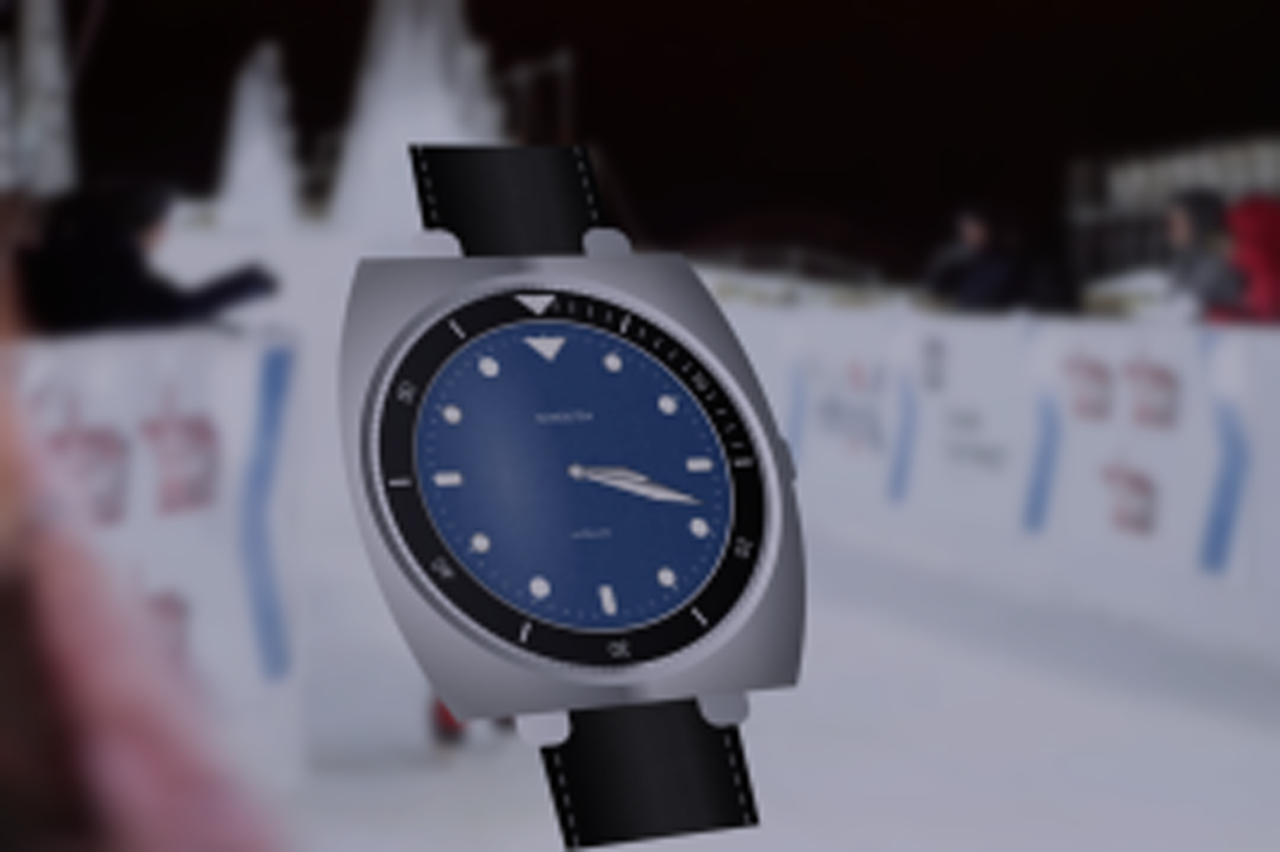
{"hour": 3, "minute": 18}
